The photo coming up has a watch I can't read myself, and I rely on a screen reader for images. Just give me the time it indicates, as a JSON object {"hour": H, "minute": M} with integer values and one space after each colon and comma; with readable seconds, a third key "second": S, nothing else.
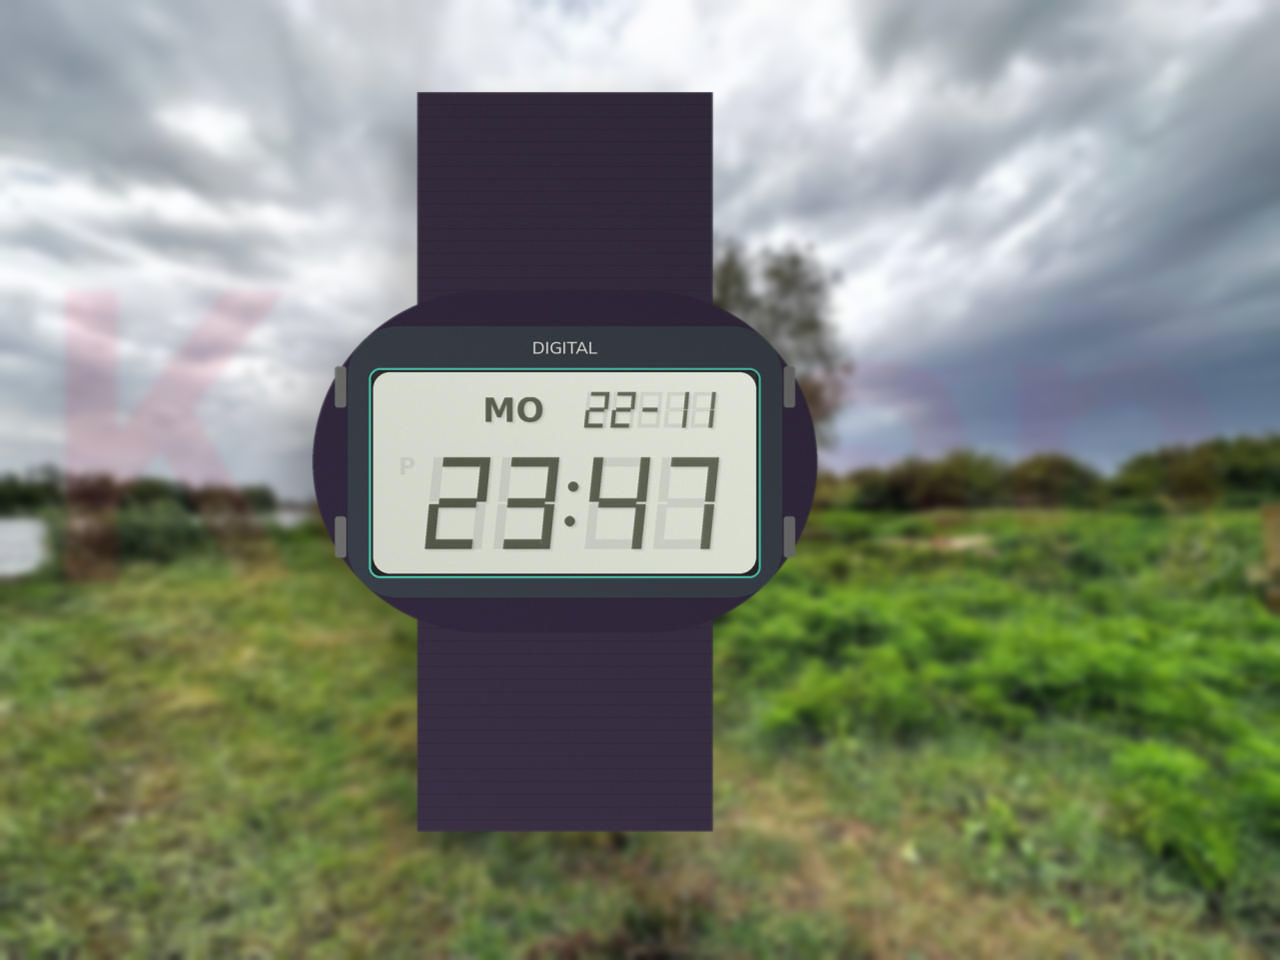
{"hour": 23, "minute": 47}
